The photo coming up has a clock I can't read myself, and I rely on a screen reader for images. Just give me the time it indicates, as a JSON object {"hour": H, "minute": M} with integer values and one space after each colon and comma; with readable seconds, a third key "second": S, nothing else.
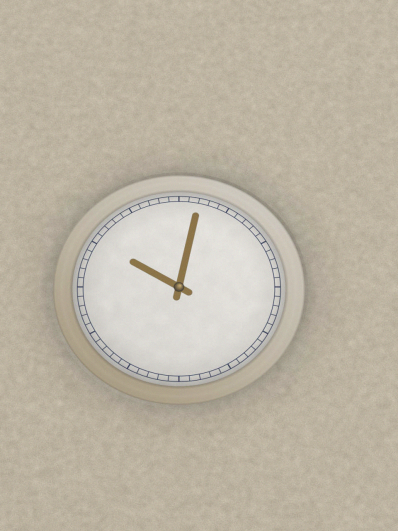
{"hour": 10, "minute": 2}
